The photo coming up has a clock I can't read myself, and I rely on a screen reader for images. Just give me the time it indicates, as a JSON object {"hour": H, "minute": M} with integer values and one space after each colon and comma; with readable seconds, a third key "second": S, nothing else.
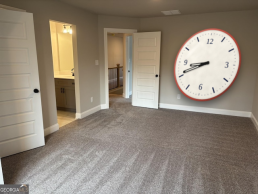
{"hour": 8, "minute": 41}
